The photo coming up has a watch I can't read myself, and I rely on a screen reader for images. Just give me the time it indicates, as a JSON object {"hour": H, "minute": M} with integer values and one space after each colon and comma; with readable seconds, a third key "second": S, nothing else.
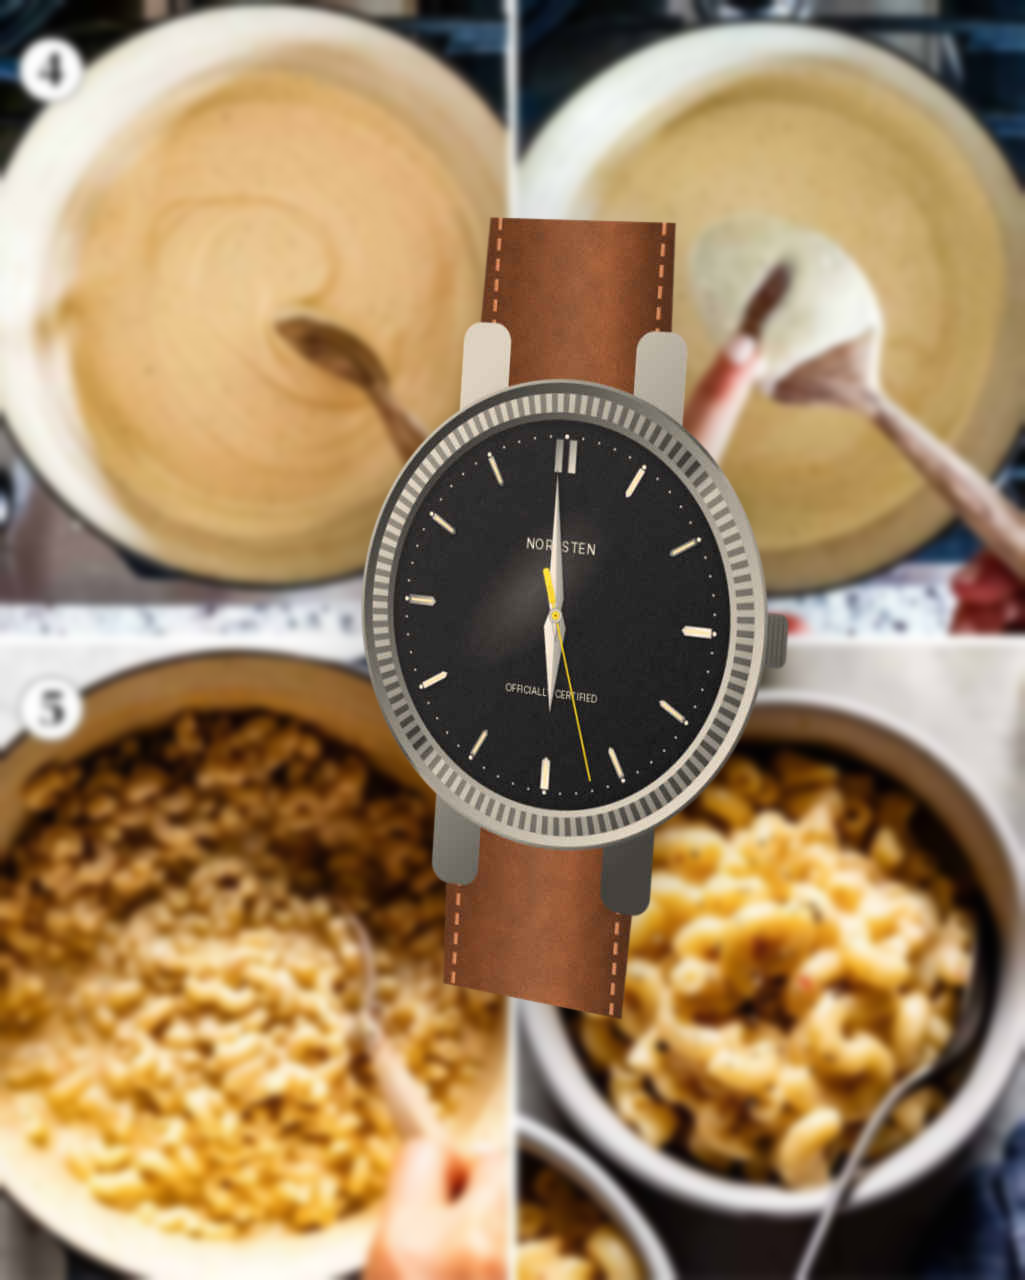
{"hour": 5, "minute": 59, "second": 27}
